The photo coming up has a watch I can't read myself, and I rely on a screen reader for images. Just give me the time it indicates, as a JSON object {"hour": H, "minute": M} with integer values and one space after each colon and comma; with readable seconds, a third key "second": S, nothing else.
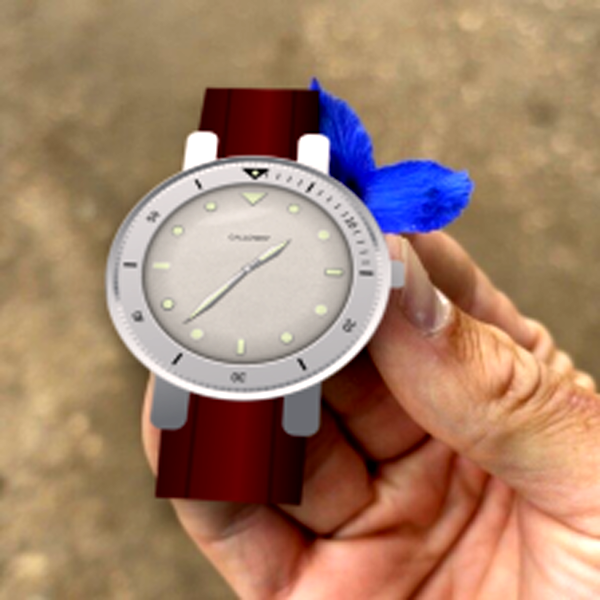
{"hour": 1, "minute": 37}
